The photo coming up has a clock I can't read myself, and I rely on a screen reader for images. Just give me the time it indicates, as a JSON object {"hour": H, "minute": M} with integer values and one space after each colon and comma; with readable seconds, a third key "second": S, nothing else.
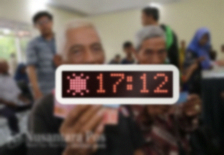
{"hour": 17, "minute": 12}
